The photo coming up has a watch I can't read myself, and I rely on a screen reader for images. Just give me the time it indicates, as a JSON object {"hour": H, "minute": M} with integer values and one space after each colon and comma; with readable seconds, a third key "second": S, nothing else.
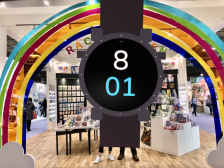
{"hour": 8, "minute": 1}
